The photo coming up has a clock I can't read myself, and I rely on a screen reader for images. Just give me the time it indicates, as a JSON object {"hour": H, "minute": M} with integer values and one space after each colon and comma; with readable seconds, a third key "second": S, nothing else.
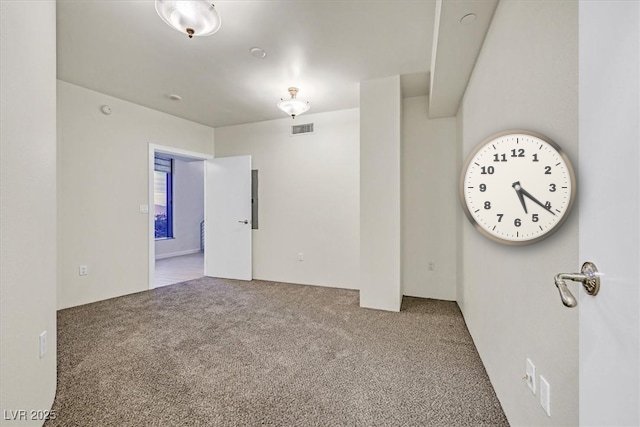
{"hour": 5, "minute": 21}
